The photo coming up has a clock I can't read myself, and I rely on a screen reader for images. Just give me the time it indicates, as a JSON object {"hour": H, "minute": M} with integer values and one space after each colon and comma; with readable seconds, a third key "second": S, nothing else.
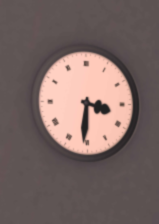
{"hour": 3, "minute": 31}
